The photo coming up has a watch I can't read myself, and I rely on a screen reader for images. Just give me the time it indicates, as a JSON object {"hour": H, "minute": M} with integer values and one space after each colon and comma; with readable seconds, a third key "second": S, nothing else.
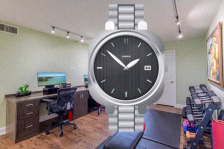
{"hour": 1, "minute": 52}
